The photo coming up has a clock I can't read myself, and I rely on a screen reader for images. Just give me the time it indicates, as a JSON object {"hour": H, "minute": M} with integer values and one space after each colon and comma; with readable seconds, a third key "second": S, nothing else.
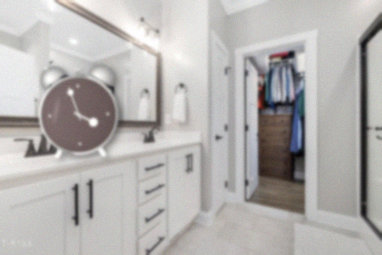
{"hour": 3, "minute": 57}
